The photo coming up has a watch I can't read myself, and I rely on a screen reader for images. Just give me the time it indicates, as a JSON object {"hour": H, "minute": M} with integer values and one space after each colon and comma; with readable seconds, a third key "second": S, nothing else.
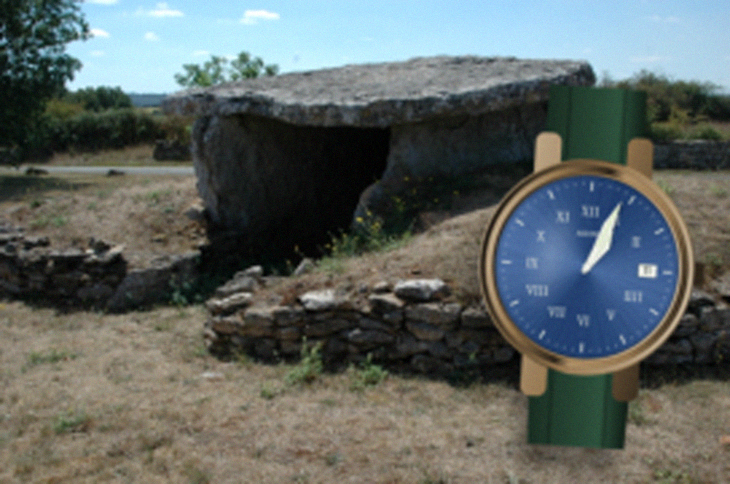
{"hour": 1, "minute": 4}
